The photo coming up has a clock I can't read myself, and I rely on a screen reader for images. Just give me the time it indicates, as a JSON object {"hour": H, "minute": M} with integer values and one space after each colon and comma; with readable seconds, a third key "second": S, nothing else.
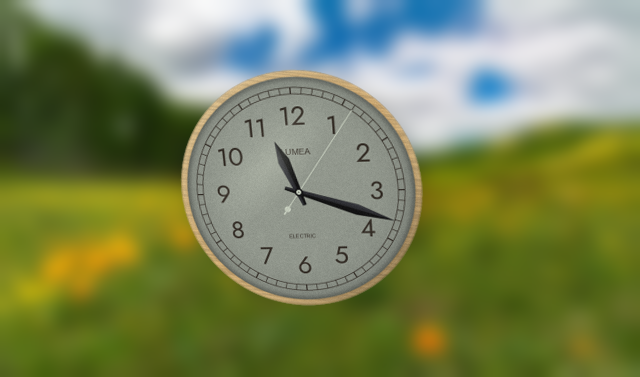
{"hour": 11, "minute": 18, "second": 6}
